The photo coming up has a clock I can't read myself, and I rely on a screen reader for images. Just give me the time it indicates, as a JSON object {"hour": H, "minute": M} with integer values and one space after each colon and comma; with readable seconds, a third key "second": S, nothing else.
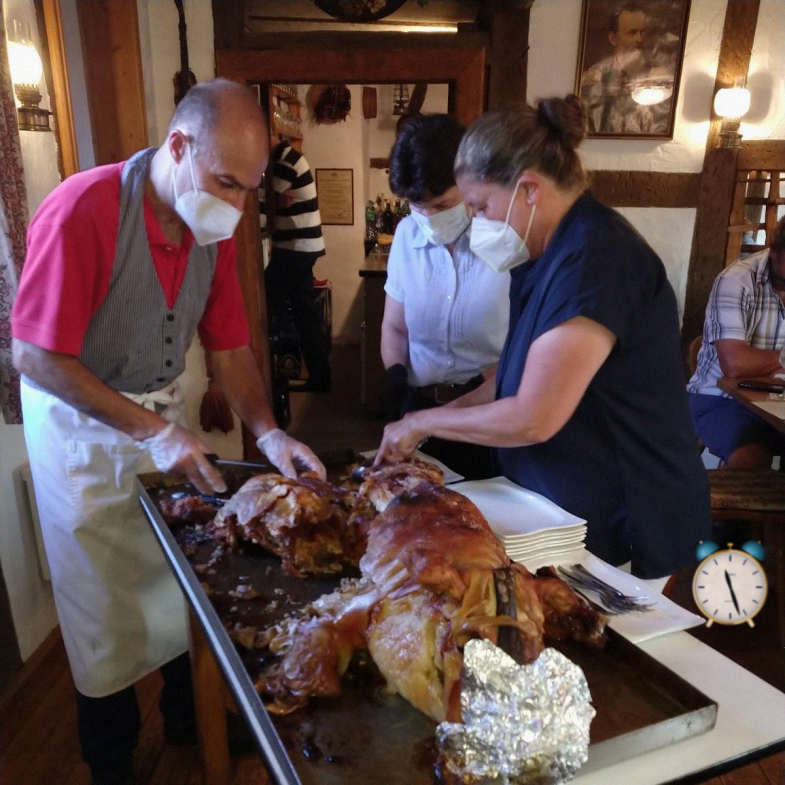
{"hour": 11, "minute": 27}
